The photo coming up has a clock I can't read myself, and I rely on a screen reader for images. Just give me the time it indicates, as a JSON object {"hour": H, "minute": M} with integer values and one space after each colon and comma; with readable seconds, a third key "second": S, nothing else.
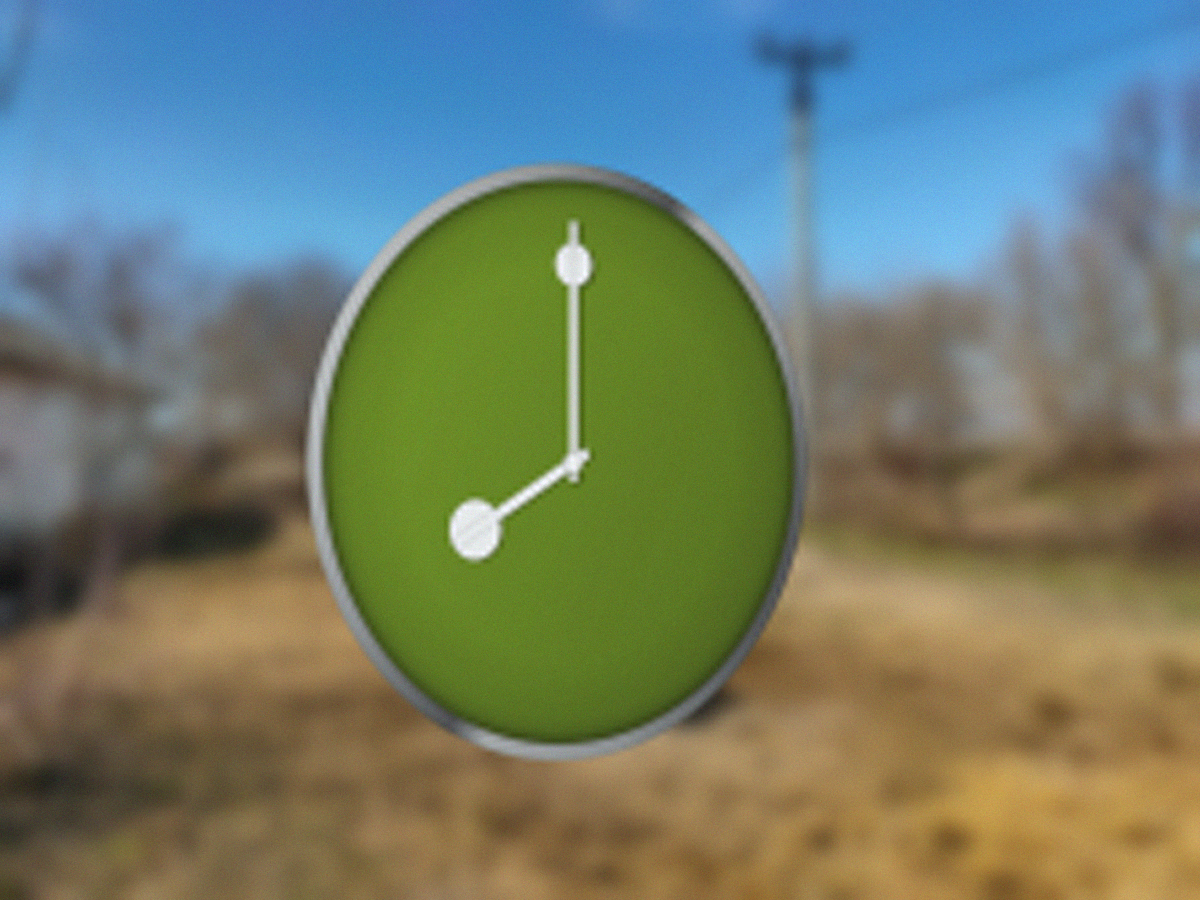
{"hour": 8, "minute": 0}
